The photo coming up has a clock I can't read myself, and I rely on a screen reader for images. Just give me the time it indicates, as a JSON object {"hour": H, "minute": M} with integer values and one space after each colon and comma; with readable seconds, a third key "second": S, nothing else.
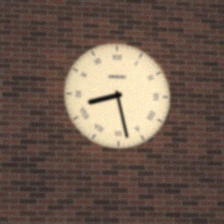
{"hour": 8, "minute": 28}
